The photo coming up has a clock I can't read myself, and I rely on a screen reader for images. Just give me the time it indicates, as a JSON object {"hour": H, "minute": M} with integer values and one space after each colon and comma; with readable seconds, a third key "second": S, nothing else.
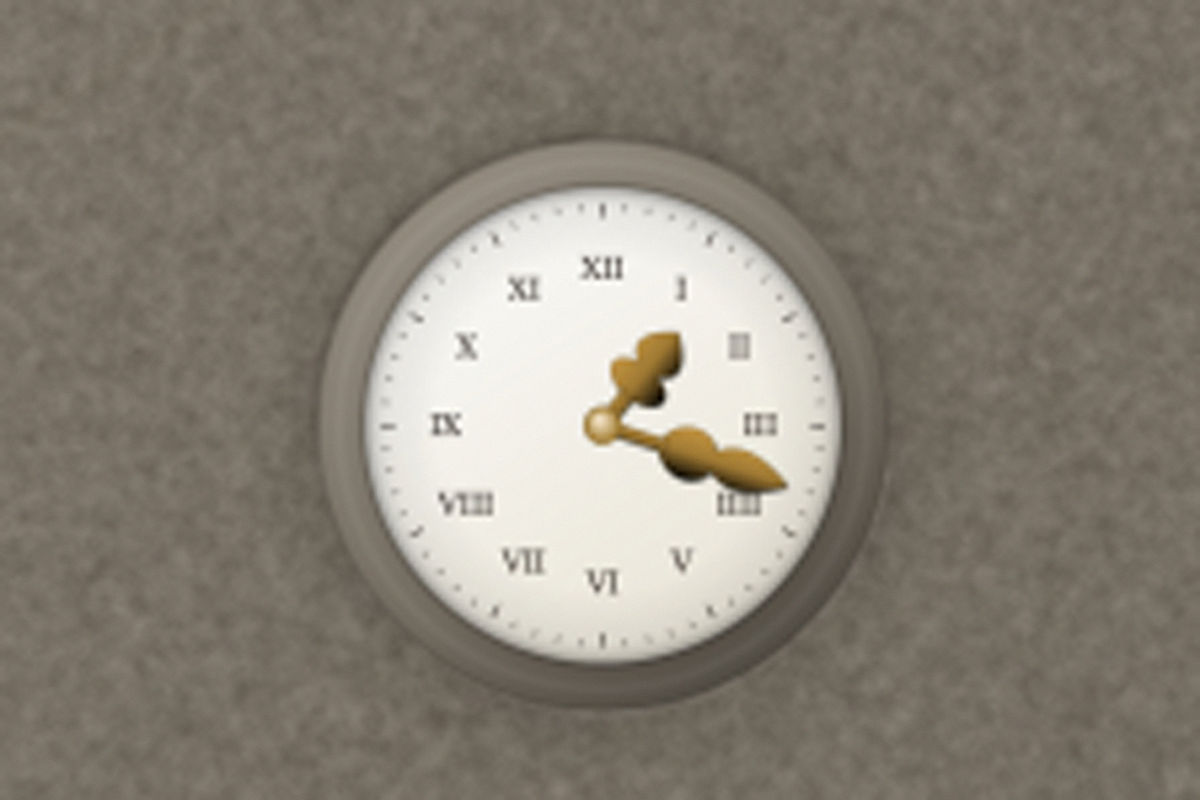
{"hour": 1, "minute": 18}
